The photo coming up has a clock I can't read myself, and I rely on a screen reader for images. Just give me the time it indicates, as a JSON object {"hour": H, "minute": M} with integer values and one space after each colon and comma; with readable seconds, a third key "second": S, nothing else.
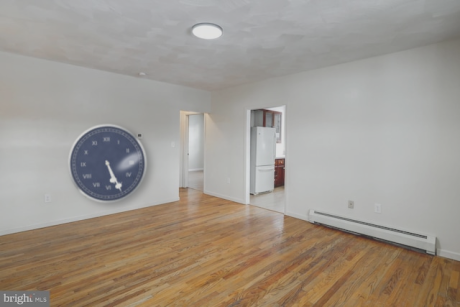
{"hour": 5, "minute": 26}
